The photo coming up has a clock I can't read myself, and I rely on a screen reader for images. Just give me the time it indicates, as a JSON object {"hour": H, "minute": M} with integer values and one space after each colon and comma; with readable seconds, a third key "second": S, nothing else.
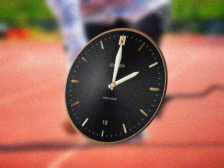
{"hour": 2, "minute": 0}
